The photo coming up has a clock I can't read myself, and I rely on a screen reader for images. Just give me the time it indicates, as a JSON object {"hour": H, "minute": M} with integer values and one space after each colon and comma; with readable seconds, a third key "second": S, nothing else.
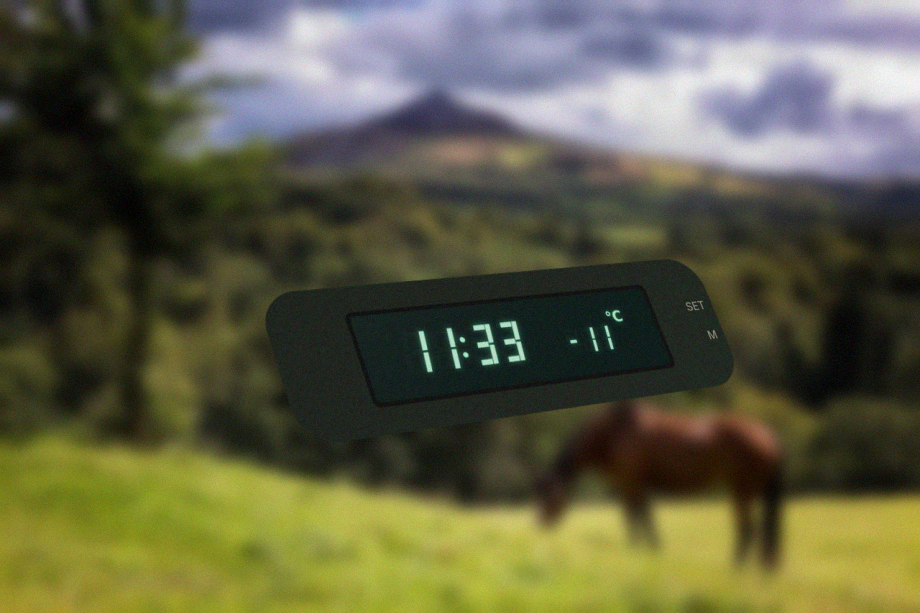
{"hour": 11, "minute": 33}
